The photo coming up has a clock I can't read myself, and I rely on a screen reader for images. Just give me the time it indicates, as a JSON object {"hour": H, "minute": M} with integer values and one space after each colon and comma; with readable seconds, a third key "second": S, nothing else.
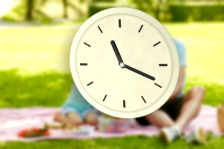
{"hour": 11, "minute": 19}
